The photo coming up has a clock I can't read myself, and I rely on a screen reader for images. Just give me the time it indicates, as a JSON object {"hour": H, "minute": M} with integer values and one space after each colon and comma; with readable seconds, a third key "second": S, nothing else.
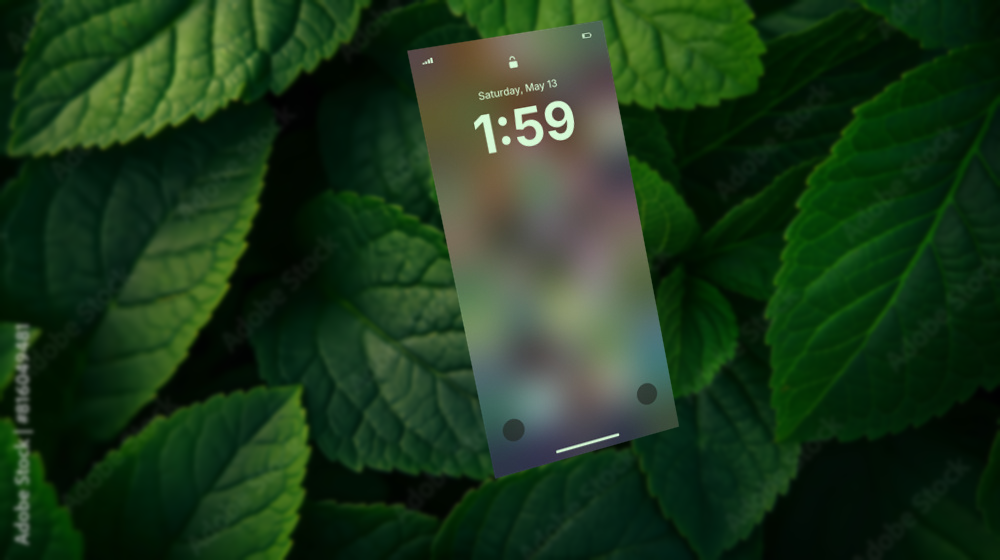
{"hour": 1, "minute": 59}
